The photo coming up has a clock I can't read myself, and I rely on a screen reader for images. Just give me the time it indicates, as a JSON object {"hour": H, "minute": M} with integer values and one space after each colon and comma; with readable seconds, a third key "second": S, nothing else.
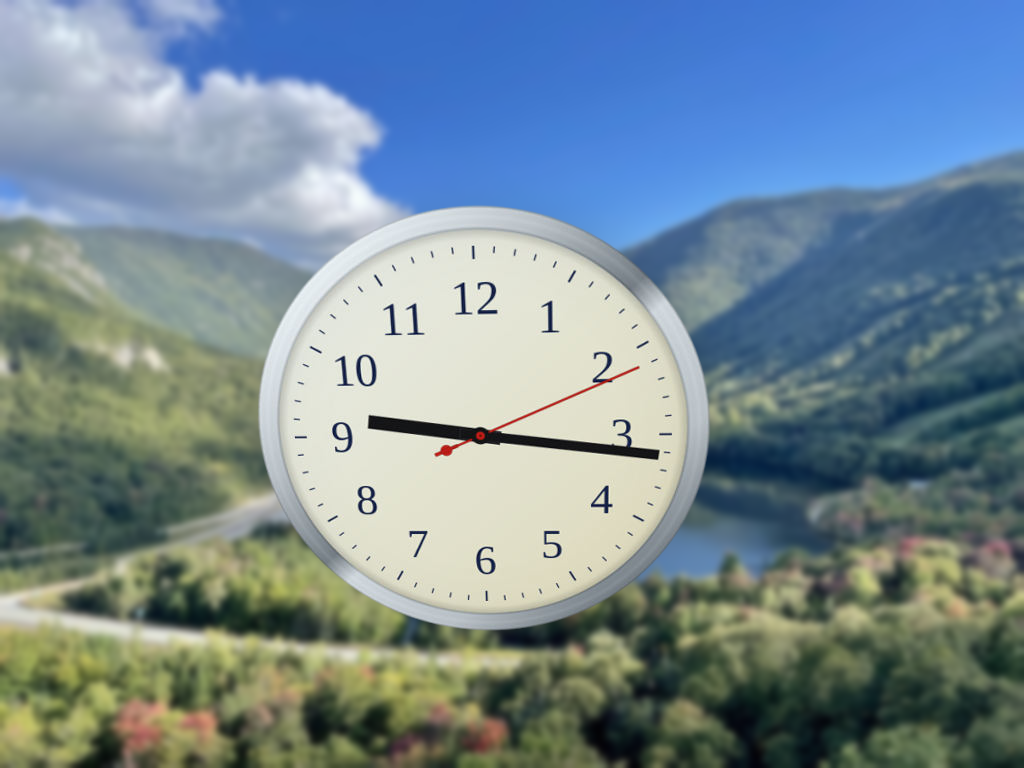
{"hour": 9, "minute": 16, "second": 11}
